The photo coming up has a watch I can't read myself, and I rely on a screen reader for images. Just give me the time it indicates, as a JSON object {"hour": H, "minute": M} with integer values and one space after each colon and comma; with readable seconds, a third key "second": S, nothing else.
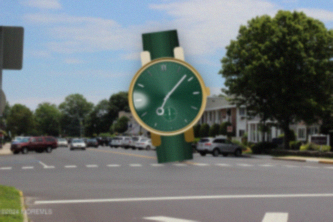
{"hour": 7, "minute": 8}
